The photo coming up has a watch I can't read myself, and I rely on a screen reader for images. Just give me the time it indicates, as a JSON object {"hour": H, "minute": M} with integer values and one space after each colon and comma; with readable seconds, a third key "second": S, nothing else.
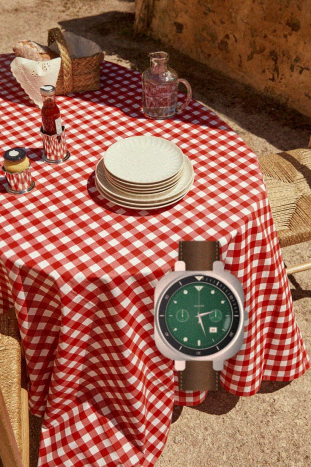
{"hour": 2, "minute": 27}
